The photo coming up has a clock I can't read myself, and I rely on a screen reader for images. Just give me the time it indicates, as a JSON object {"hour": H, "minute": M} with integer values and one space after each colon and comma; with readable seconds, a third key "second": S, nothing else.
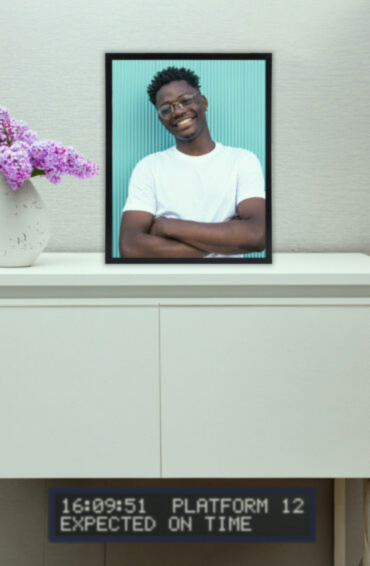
{"hour": 16, "minute": 9, "second": 51}
